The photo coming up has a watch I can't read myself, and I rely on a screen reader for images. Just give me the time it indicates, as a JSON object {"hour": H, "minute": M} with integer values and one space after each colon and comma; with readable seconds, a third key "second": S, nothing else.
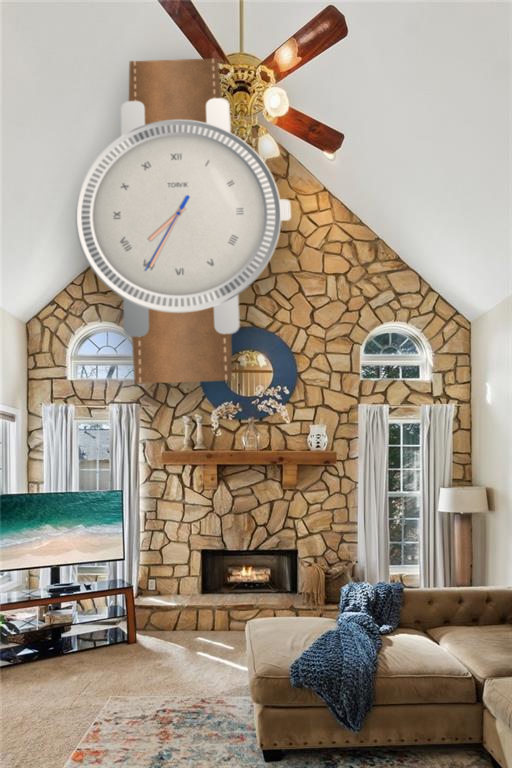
{"hour": 7, "minute": 34, "second": 35}
